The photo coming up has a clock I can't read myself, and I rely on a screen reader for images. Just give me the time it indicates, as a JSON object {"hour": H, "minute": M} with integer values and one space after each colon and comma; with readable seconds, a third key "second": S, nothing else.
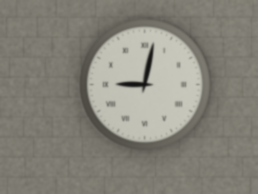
{"hour": 9, "minute": 2}
